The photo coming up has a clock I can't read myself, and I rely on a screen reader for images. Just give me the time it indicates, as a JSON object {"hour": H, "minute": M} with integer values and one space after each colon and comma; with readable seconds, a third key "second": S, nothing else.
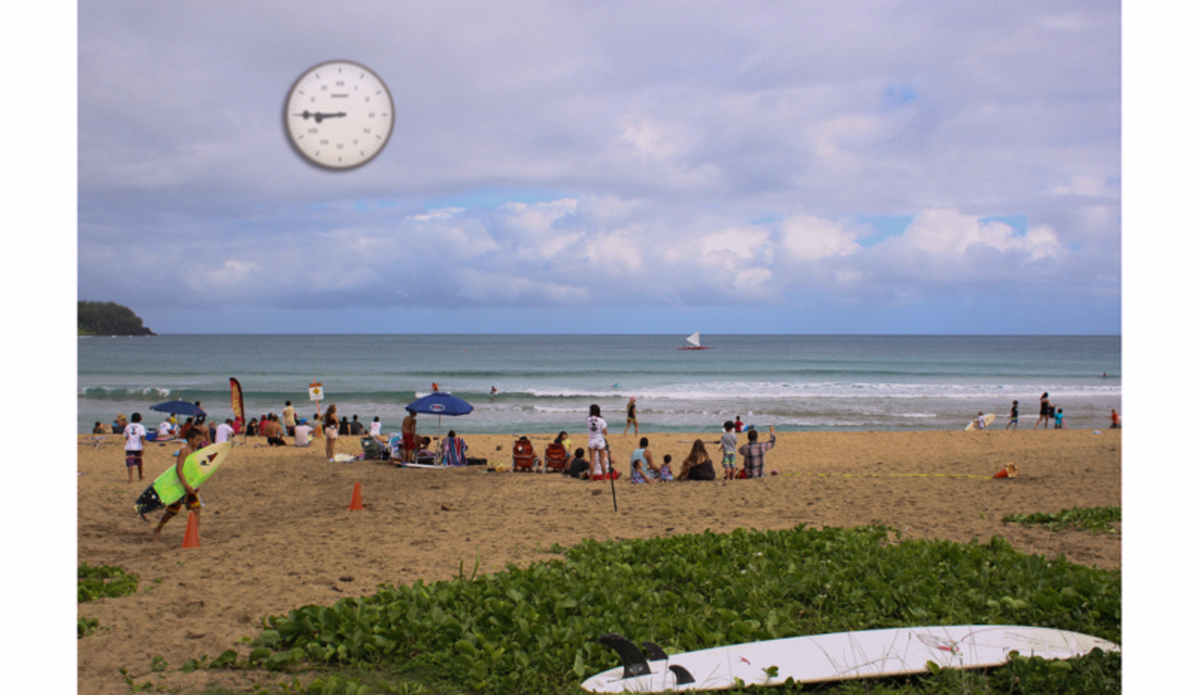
{"hour": 8, "minute": 45}
